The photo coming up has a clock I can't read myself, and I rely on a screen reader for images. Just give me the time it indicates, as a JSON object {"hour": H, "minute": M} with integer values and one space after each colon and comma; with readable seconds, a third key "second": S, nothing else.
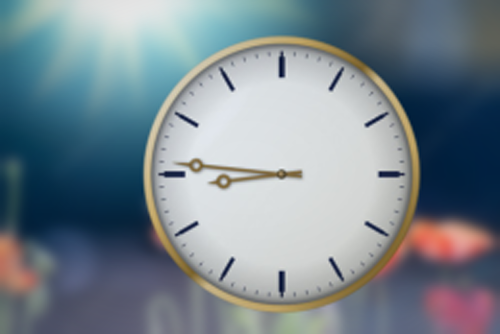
{"hour": 8, "minute": 46}
